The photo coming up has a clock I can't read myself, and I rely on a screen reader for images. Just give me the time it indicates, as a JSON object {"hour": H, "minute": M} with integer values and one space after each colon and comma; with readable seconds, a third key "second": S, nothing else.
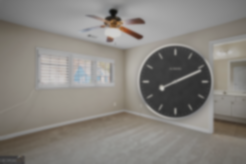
{"hour": 8, "minute": 11}
